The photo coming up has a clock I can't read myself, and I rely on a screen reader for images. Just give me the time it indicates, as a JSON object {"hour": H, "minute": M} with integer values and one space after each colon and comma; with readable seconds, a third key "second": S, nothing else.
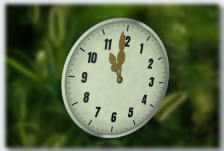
{"hour": 10, "minute": 59}
